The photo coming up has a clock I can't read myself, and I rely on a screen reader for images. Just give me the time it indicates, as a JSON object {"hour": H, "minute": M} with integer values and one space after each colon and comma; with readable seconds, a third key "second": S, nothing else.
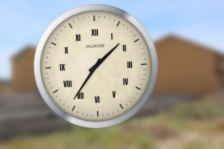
{"hour": 1, "minute": 36}
